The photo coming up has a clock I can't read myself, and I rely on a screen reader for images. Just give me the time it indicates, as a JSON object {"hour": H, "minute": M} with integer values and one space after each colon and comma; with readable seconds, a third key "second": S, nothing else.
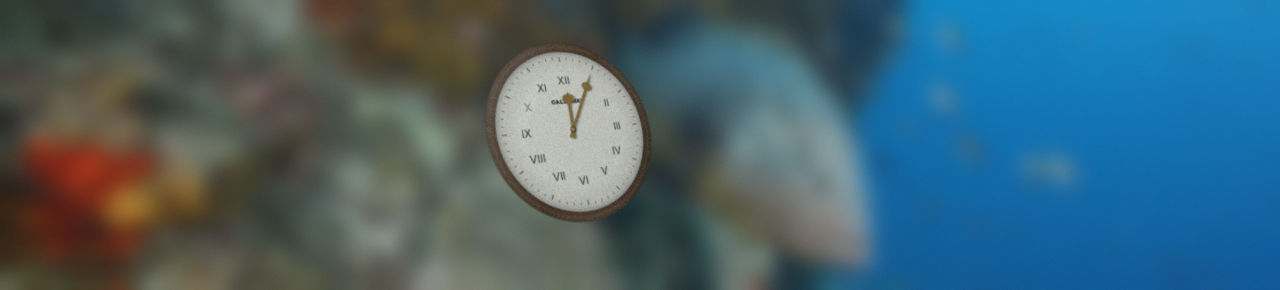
{"hour": 12, "minute": 5}
